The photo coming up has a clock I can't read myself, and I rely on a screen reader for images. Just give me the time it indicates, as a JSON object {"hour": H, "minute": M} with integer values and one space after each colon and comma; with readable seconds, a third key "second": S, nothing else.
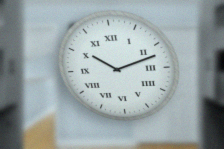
{"hour": 10, "minute": 12}
